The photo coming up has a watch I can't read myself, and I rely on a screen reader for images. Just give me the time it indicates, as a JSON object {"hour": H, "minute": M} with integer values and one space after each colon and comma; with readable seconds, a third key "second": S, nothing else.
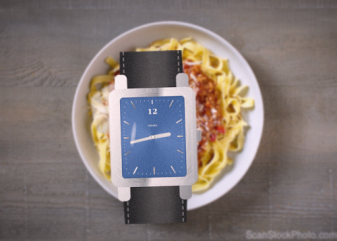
{"hour": 2, "minute": 43}
